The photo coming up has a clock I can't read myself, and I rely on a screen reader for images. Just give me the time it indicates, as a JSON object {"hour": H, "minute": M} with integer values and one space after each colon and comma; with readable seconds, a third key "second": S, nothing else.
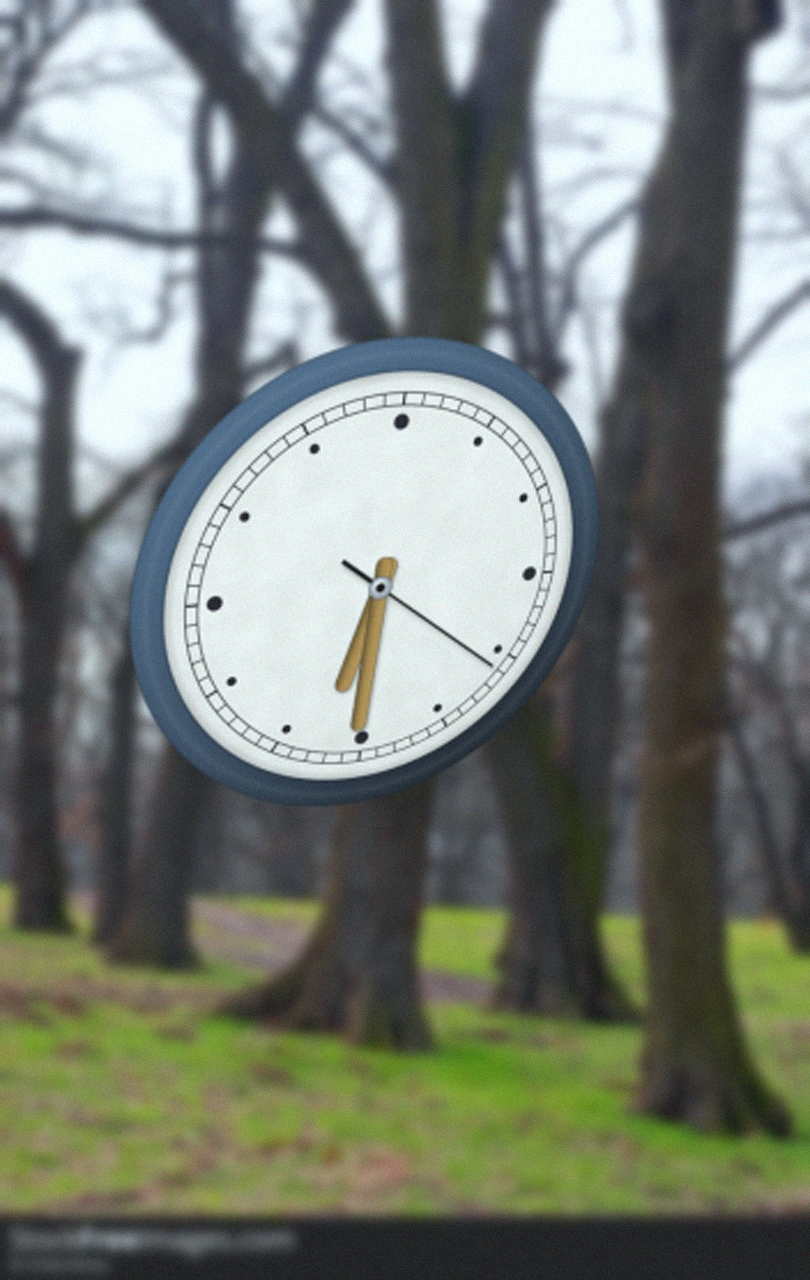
{"hour": 6, "minute": 30, "second": 21}
